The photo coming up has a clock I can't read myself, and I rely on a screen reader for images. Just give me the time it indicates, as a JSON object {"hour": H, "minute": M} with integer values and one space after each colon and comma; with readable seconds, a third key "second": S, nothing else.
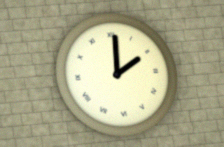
{"hour": 2, "minute": 1}
